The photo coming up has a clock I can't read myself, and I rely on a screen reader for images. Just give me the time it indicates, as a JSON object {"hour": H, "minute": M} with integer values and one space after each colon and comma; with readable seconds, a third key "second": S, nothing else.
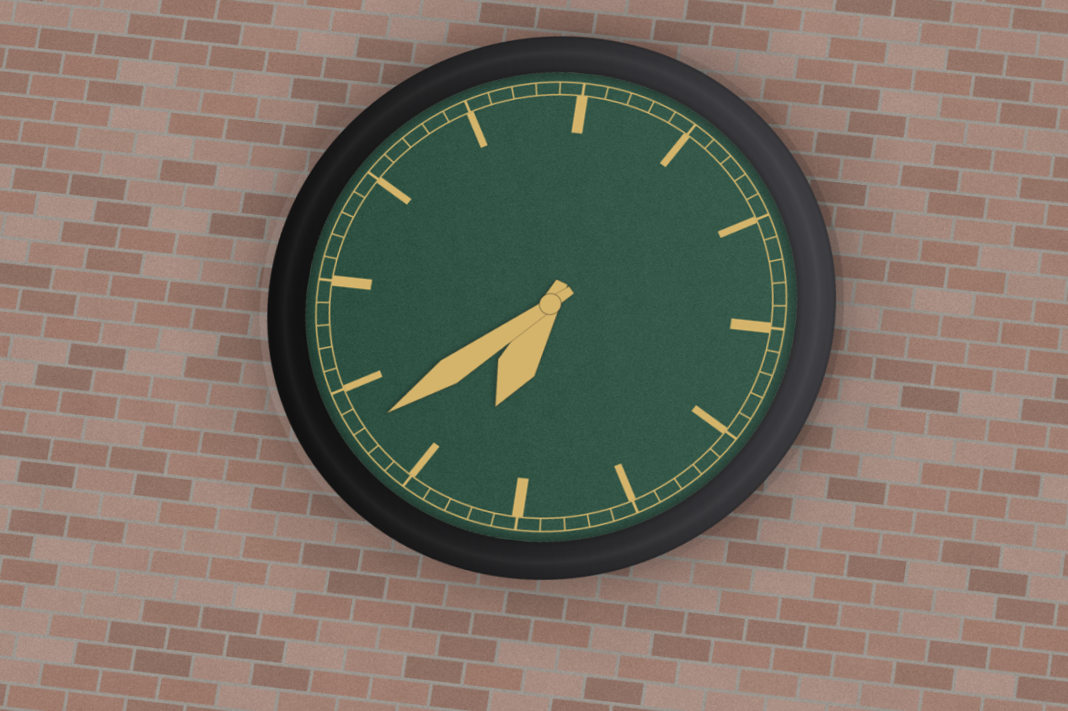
{"hour": 6, "minute": 38}
